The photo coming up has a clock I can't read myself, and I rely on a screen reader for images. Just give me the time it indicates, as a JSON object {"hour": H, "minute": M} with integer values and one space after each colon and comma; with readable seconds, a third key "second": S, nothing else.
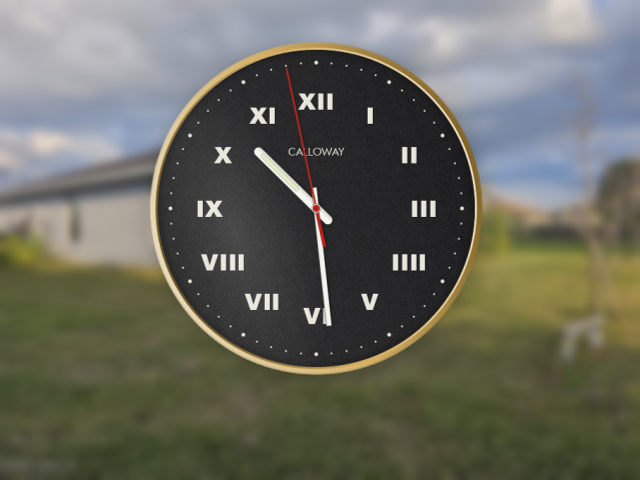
{"hour": 10, "minute": 28, "second": 58}
